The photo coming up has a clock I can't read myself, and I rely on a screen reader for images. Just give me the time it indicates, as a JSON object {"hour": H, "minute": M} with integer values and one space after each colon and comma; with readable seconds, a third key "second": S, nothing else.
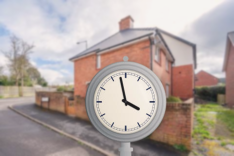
{"hour": 3, "minute": 58}
